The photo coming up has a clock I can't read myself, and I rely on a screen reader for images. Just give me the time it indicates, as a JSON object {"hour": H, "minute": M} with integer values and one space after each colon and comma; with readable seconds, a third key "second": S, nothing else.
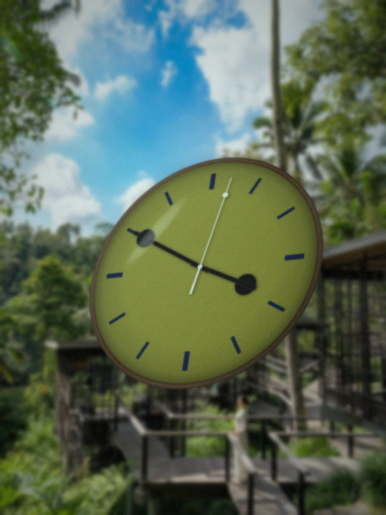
{"hour": 3, "minute": 50, "second": 2}
